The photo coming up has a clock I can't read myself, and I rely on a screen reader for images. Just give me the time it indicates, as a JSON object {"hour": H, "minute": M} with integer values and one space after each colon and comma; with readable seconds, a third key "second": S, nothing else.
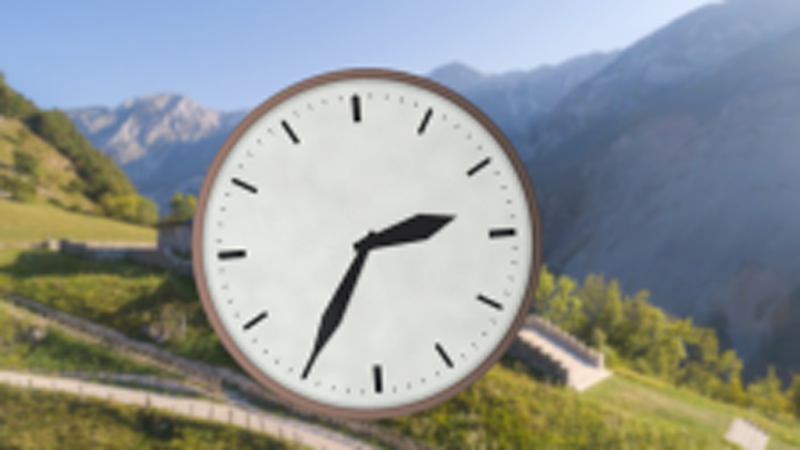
{"hour": 2, "minute": 35}
